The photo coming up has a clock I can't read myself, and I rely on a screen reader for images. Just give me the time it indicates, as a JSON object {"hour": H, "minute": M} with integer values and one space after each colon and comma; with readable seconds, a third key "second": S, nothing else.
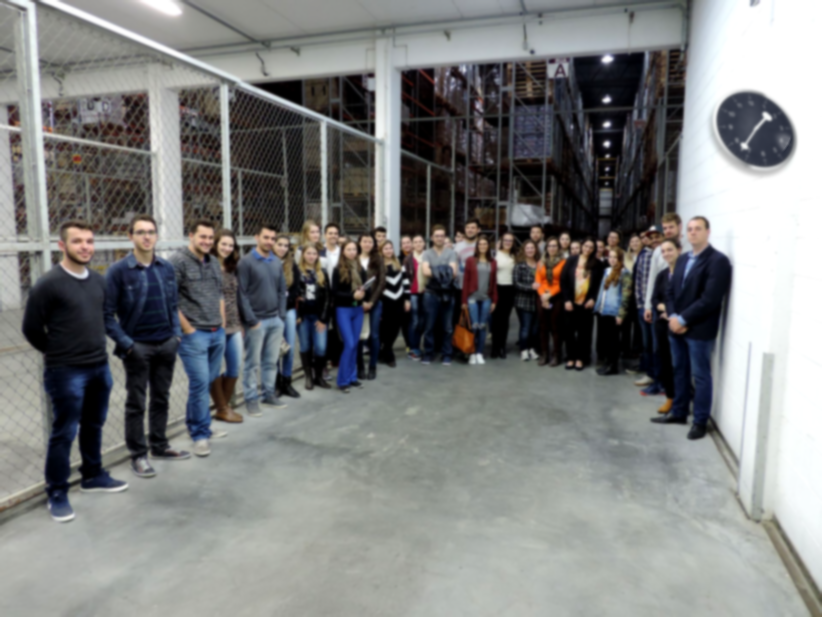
{"hour": 1, "minute": 37}
